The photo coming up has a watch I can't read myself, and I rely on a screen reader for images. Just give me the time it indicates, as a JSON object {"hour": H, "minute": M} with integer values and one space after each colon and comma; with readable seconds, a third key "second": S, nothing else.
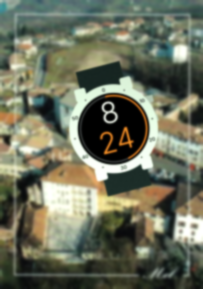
{"hour": 8, "minute": 24}
